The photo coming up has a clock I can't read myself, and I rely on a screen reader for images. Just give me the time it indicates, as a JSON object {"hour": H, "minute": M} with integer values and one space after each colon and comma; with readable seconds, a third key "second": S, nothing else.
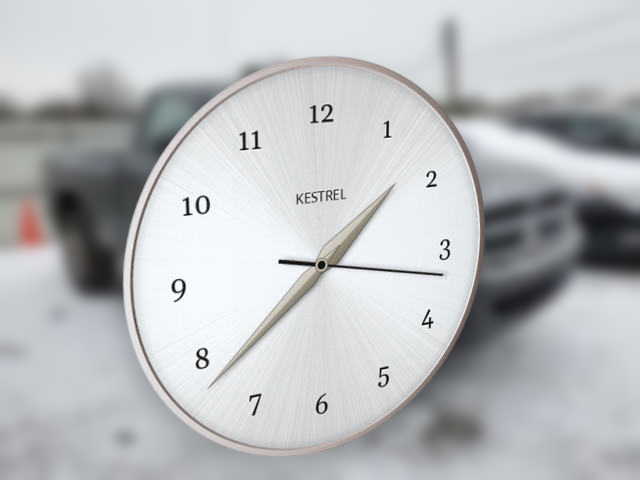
{"hour": 1, "minute": 38, "second": 17}
